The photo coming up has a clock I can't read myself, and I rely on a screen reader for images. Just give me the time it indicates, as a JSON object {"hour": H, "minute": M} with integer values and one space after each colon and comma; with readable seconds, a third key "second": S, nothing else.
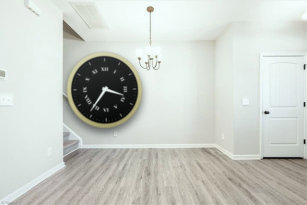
{"hour": 3, "minute": 36}
